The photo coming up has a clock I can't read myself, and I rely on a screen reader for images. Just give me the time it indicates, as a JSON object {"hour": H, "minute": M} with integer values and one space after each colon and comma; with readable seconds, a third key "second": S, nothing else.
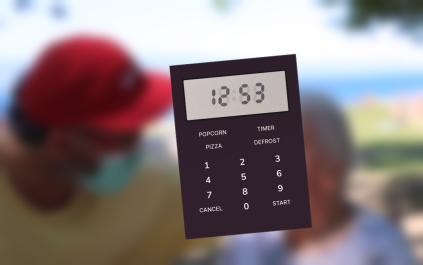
{"hour": 12, "minute": 53}
